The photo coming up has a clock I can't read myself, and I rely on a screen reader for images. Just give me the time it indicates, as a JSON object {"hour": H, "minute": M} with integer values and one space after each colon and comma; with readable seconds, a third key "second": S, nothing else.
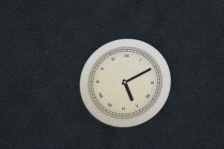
{"hour": 5, "minute": 10}
